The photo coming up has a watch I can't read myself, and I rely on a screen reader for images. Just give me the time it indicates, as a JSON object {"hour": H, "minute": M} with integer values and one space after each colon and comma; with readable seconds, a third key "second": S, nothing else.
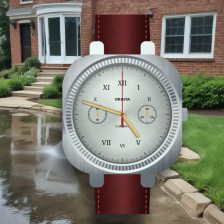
{"hour": 4, "minute": 48}
